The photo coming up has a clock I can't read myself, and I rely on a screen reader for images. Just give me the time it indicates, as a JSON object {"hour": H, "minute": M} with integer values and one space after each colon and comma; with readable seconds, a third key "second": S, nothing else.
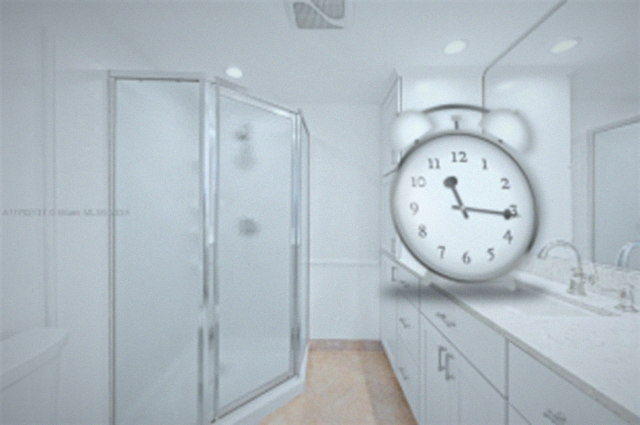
{"hour": 11, "minute": 16}
